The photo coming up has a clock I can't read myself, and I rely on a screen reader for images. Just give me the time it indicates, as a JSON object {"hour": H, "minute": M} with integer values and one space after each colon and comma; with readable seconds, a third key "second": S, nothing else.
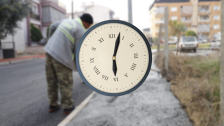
{"hour": 6, "minute": 3}
